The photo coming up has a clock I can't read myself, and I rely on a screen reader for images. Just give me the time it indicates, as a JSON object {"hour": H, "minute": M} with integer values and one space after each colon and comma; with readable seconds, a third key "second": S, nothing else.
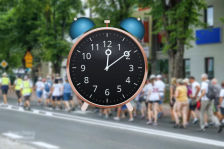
{"hour": 12, "minute": 9}
